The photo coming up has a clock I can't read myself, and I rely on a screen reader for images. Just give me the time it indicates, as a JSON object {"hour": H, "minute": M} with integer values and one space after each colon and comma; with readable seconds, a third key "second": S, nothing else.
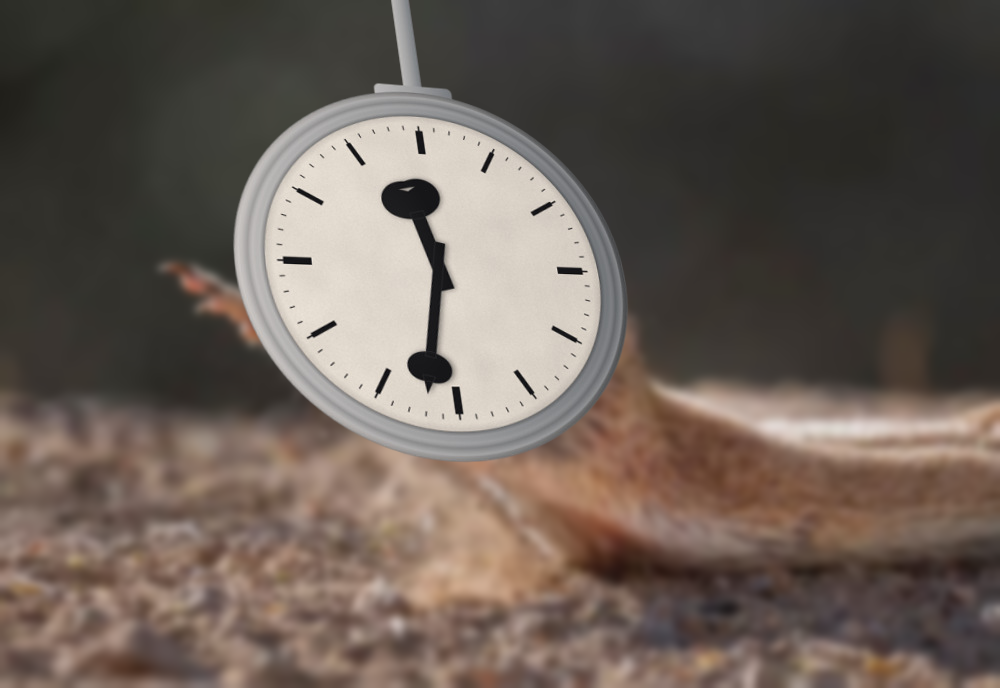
{"hour": 11, "minute": 32}
